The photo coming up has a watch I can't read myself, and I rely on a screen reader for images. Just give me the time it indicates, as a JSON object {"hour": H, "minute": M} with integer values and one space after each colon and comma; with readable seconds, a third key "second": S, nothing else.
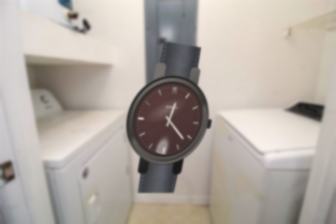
{"hour": 12, "minute": 22}
